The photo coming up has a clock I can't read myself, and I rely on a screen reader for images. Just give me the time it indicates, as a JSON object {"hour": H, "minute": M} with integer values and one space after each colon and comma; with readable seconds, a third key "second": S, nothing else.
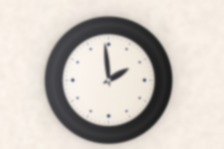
{"hour": 1, "minute": 59}
